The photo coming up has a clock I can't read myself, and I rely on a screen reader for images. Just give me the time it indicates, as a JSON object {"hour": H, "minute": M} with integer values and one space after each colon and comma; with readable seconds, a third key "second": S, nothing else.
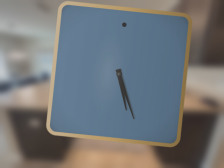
{"hour": 5, "minute": 26}
